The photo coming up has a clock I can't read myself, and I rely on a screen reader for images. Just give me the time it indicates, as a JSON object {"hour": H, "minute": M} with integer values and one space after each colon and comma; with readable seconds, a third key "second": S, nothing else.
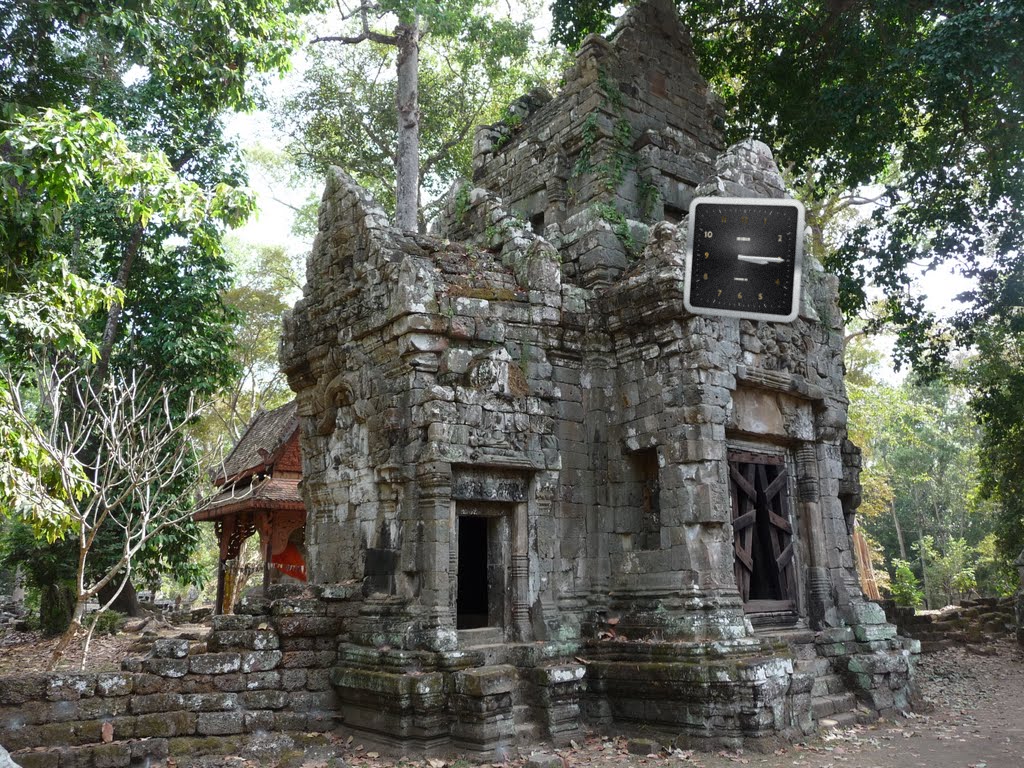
{"hour": 3, "minute": 15}
